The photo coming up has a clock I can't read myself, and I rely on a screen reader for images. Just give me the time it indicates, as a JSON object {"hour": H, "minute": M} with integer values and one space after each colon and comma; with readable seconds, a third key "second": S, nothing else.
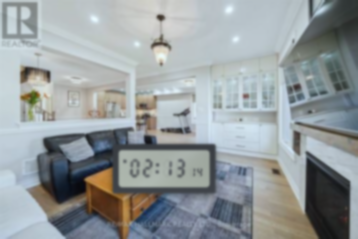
{"hour": 2, "minute": 13}
